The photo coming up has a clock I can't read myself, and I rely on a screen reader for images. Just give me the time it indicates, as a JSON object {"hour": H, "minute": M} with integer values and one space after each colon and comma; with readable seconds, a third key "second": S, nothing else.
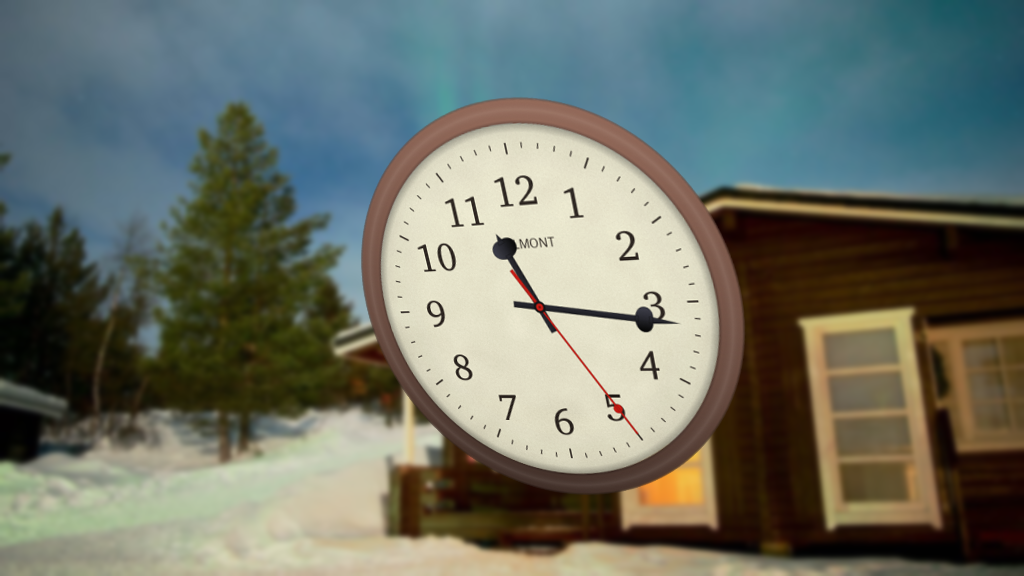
{"hour": 11, "minute": 16, "second": 25}
